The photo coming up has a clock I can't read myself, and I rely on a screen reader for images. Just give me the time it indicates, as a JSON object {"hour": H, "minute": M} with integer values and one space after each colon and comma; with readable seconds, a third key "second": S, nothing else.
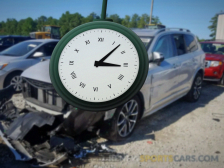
{"hour": 3, "minute": 7}
